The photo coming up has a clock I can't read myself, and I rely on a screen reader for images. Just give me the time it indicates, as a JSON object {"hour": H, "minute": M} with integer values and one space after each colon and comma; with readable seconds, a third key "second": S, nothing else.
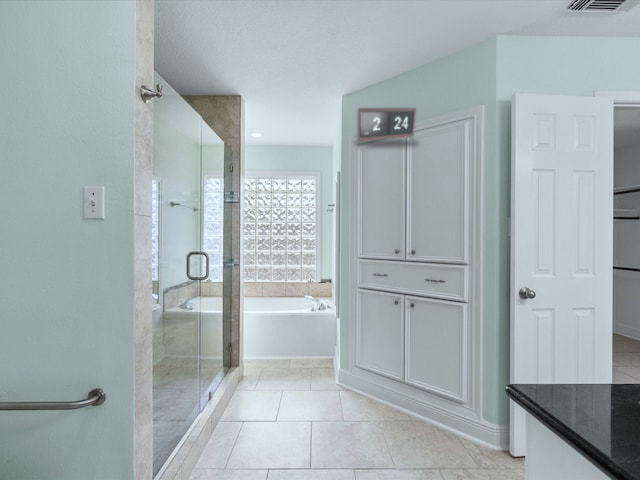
{"hour": 2, "minute": 24}
